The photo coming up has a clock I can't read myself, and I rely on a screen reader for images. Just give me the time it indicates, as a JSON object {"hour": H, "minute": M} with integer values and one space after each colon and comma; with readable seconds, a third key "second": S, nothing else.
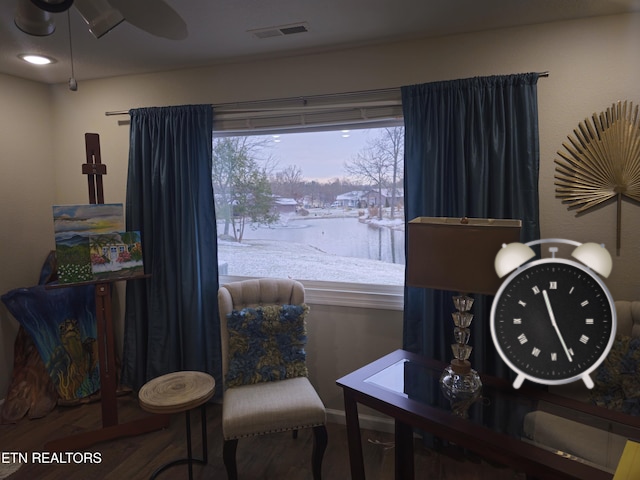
{"hour": 11, "minute": 26}
